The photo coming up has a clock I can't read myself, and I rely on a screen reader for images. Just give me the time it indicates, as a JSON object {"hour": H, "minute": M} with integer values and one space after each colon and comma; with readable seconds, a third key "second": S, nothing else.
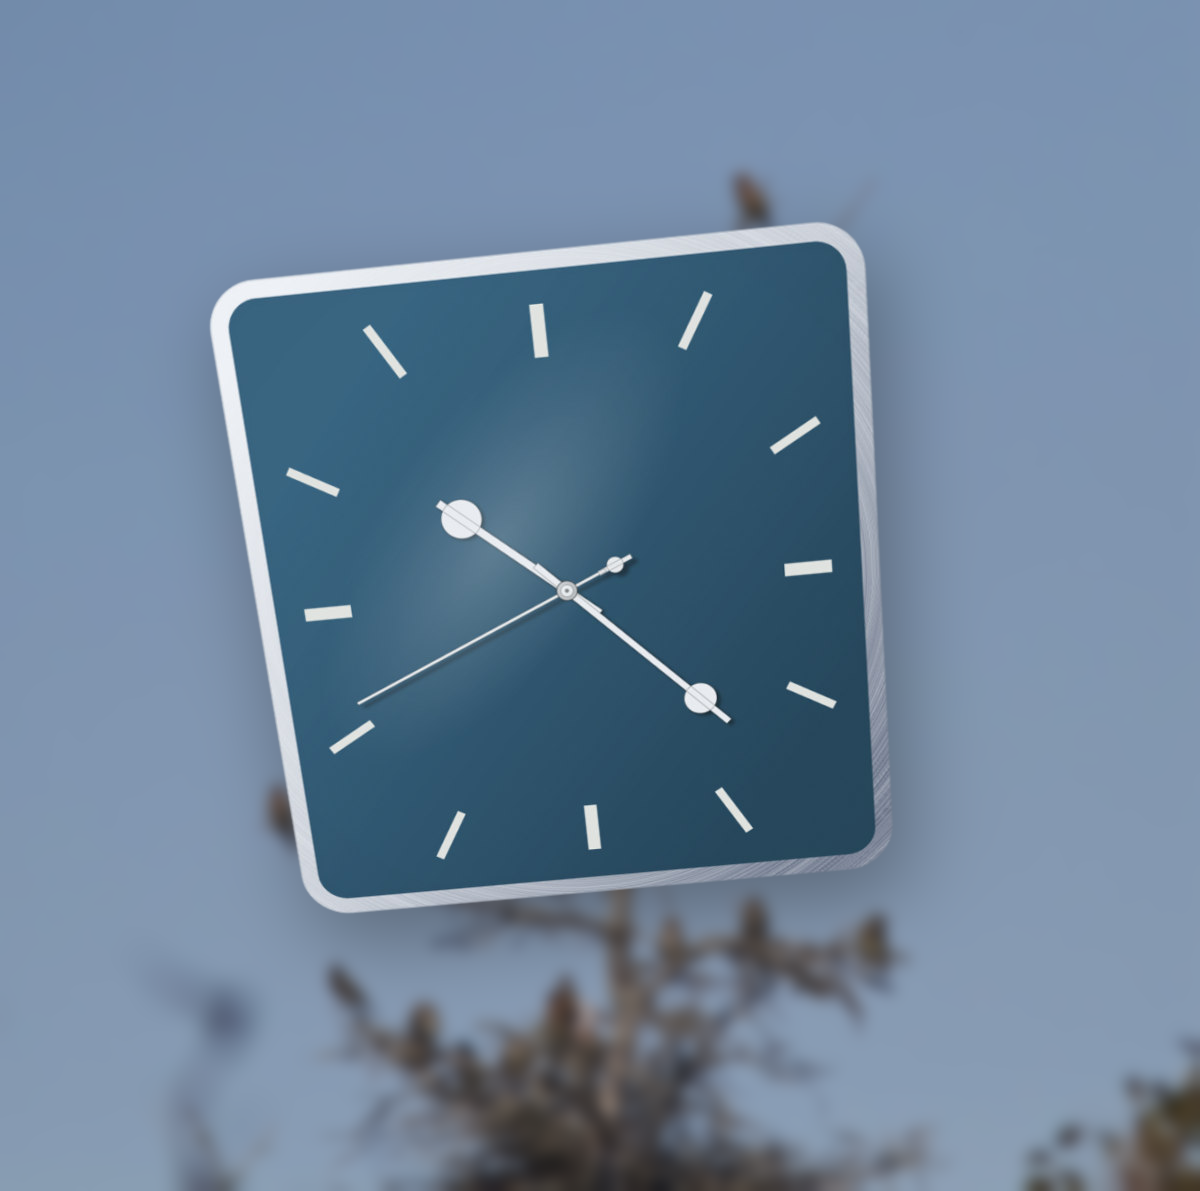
{"hour": 10, "minute": 22, "second": 41}
